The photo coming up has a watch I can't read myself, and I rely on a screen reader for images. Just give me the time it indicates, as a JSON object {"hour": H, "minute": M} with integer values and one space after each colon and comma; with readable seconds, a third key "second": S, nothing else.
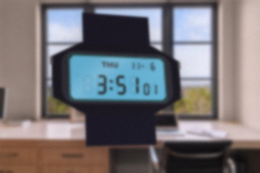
{"hour": 3, "minute": 51, "second": 1}
